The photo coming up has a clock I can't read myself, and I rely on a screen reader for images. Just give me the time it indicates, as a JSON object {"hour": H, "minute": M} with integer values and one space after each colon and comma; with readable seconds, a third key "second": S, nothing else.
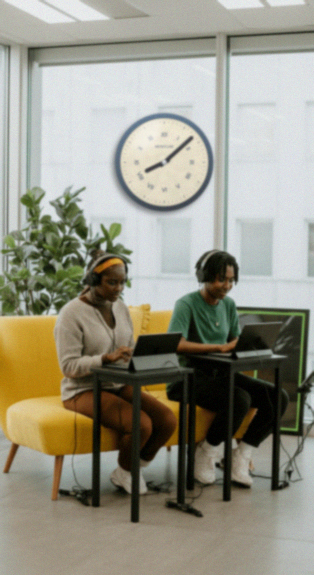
{"hour": 8, "minute": 8}
